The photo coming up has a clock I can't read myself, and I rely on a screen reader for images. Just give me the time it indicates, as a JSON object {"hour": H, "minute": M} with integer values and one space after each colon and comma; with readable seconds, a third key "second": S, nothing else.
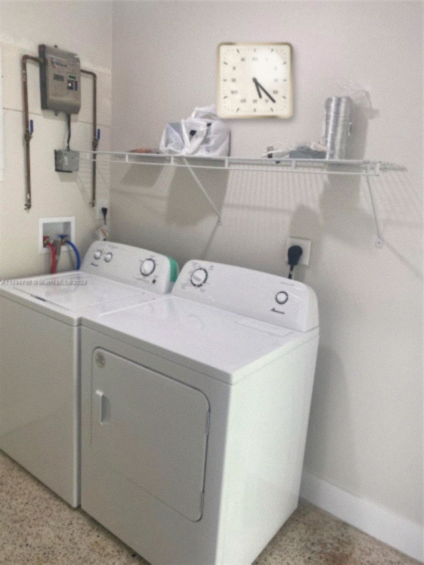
{"hour": 5, "minute": 23}
